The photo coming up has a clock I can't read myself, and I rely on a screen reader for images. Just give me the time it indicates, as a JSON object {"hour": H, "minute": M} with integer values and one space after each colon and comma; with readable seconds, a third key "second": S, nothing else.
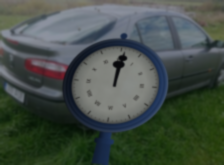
{"hour": 12, "minute": 1}
